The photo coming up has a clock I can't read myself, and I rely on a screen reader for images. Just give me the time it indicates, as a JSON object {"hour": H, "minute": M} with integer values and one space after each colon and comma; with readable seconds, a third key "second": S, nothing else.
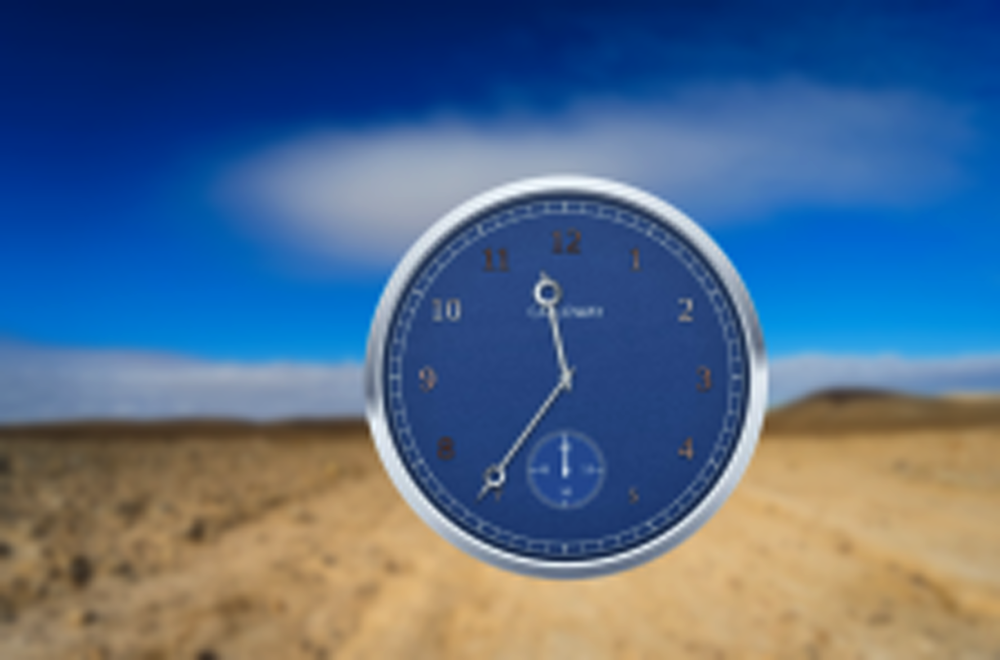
{"hour": 11, "minute": 36}
